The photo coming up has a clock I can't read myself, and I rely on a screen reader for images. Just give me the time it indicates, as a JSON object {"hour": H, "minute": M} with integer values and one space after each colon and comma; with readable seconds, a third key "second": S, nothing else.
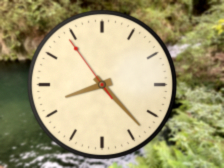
{"hour": 8, "minute": 22, "second": 54}
